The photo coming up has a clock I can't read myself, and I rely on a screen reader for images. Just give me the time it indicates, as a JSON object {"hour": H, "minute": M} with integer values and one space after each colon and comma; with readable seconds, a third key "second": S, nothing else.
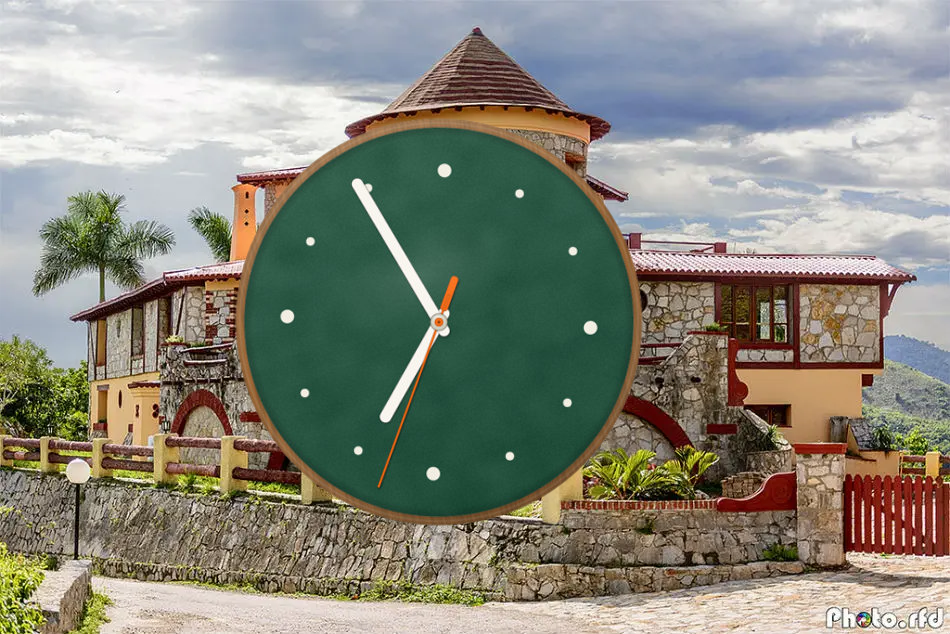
{"hour": 6, "minute": 54, "second": 33}
